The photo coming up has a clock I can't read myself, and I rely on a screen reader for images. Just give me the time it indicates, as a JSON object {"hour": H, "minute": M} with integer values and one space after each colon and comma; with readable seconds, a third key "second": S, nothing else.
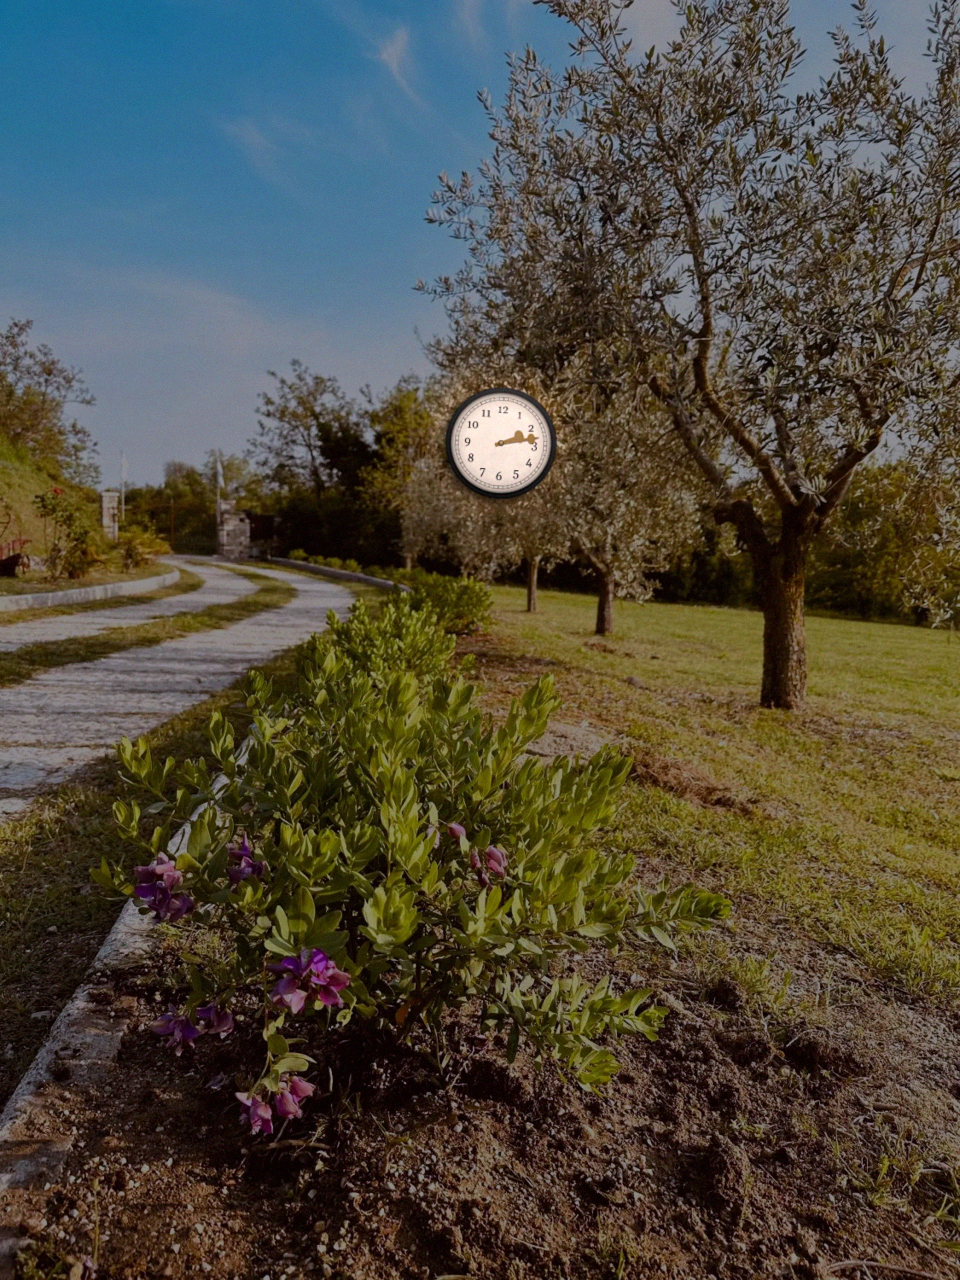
{"hour": 2, "minute": 13}
